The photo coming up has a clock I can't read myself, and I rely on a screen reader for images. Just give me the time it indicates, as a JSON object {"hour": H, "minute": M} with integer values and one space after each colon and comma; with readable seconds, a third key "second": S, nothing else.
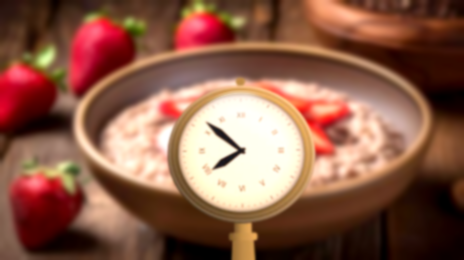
{"hour": 7, "minute": 52}
